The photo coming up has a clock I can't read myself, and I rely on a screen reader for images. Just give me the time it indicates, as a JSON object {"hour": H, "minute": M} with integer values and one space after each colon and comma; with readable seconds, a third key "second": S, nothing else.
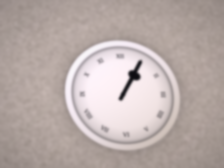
{"hour": 1, "minute": 5}
